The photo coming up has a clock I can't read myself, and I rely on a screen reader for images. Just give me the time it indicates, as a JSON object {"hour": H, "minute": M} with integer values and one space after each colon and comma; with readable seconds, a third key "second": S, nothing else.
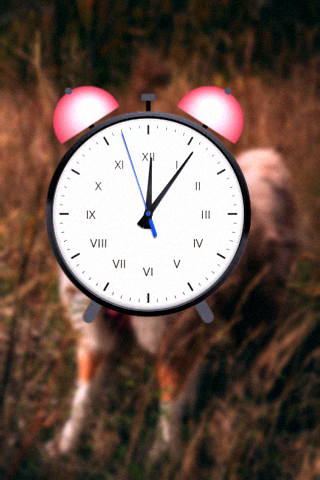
{"hour": 12, "minute": 5, "second": 57}
